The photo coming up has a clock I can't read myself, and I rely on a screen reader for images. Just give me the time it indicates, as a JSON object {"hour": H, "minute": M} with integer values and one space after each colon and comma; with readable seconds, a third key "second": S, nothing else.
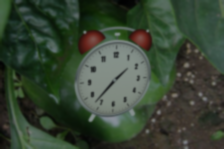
{"hour": 1, "minute": 37}
